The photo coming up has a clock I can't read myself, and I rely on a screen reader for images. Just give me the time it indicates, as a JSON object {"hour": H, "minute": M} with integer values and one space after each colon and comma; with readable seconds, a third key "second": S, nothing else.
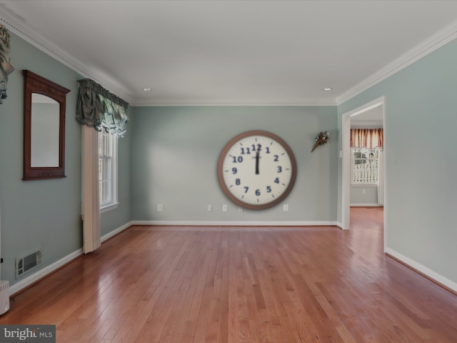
{"hour": 12, "minute": 1}
